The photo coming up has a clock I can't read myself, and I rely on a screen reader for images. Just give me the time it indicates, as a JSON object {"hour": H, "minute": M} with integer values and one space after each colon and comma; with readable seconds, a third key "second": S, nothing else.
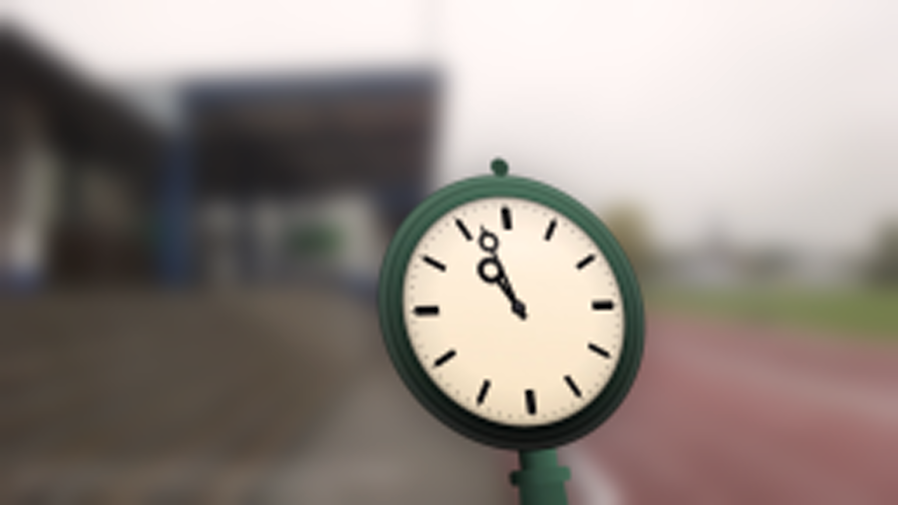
{"hour": 10, "minute": 57}
